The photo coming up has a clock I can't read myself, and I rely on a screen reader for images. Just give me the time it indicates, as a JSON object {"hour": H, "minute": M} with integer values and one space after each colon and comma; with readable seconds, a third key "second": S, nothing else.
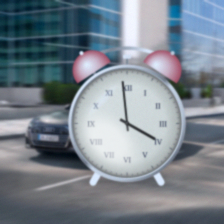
{"hour": 3, "minute": 59}
